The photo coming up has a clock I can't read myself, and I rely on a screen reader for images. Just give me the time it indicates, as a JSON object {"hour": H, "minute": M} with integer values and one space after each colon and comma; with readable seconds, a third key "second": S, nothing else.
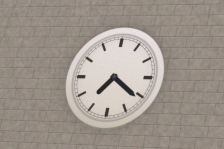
{"hour": 7, "minute": 21}
